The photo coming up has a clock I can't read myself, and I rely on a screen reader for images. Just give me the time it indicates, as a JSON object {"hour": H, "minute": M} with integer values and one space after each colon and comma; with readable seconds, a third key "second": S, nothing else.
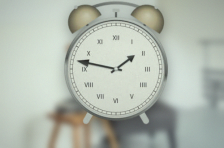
{"hour": 1, "minute": 47}
